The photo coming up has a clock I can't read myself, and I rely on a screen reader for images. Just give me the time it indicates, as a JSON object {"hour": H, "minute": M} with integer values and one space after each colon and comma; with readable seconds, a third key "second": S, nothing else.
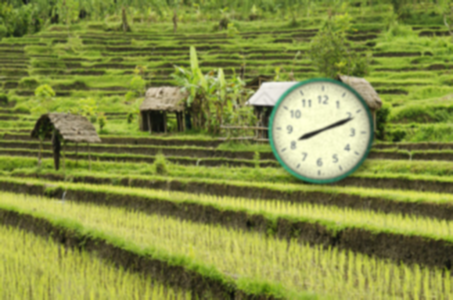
{"hour": 8, "minute": 11}
